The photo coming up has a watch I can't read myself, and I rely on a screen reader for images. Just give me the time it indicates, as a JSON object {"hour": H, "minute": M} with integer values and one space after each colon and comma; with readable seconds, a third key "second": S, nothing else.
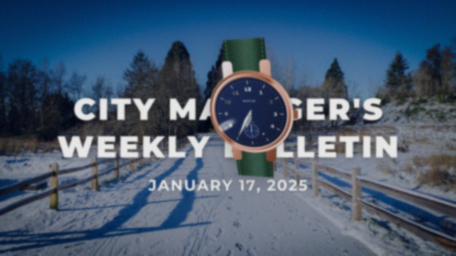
{"hour": 6, "minute": 35}
